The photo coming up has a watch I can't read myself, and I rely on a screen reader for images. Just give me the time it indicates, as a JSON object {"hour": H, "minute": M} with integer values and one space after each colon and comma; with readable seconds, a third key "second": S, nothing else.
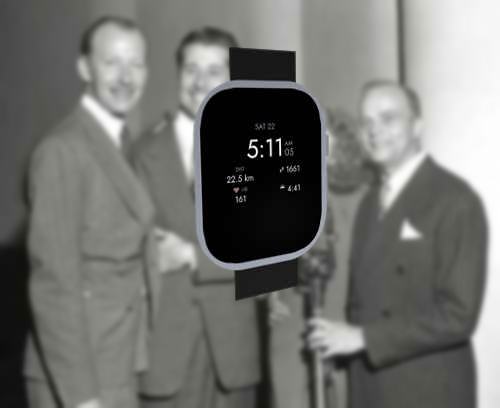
{"hour": 5, "minute": 11, "second": 5}
